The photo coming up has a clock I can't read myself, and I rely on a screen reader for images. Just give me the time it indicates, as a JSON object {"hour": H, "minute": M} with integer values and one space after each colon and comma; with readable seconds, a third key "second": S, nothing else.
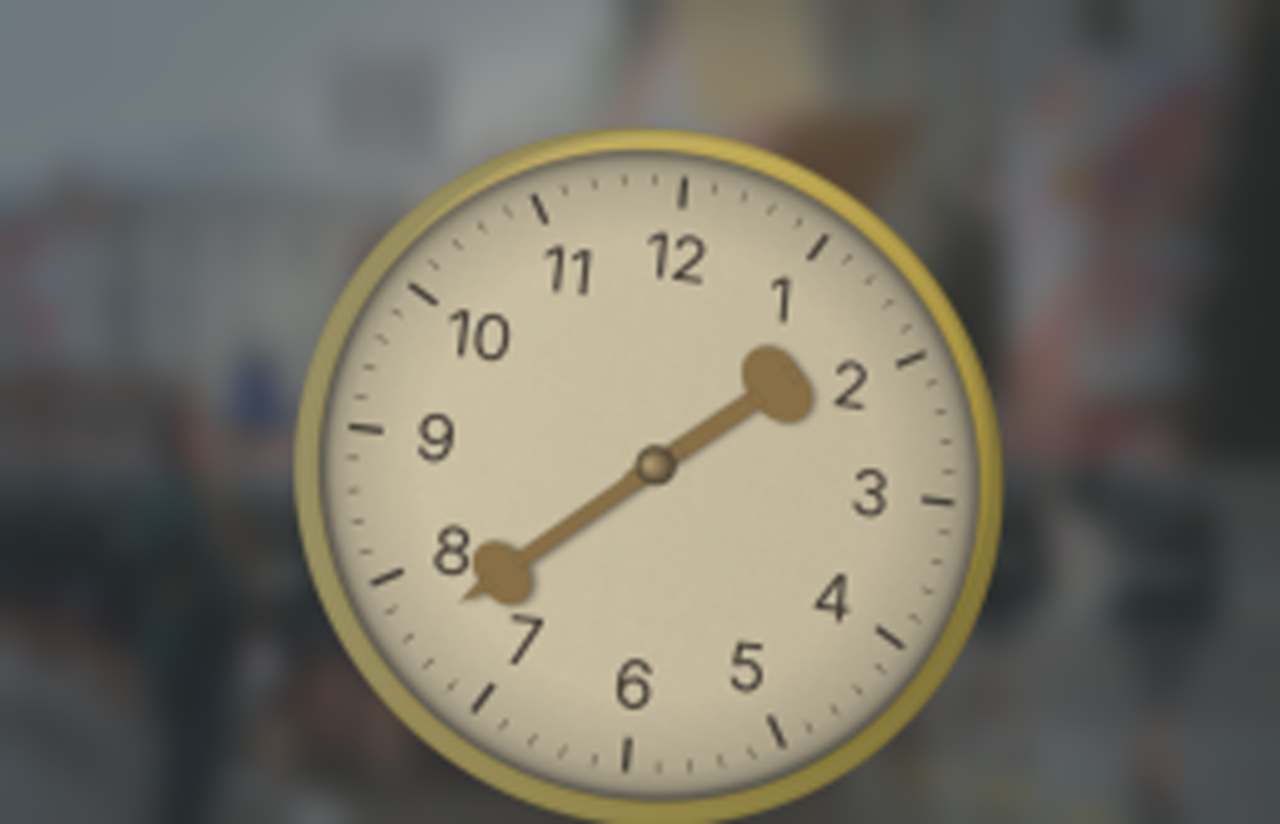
{"hour": 1, "minute": 38}
